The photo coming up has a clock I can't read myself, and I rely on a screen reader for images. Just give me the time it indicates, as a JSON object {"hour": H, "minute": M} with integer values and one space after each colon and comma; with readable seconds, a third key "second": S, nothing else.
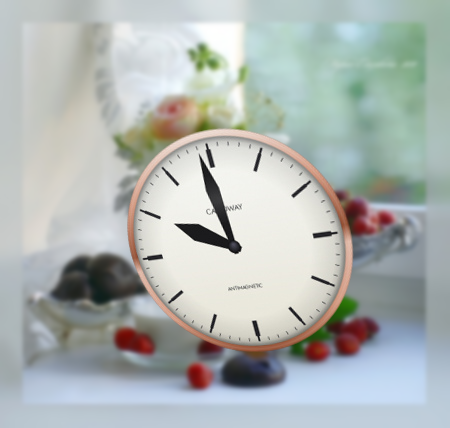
{"hour": 9, "minute": 59}
